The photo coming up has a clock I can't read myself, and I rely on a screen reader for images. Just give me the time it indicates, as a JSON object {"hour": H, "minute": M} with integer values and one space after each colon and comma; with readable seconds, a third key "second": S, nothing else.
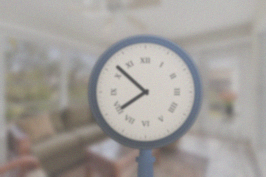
{"hour": 7, "minute": 52}
